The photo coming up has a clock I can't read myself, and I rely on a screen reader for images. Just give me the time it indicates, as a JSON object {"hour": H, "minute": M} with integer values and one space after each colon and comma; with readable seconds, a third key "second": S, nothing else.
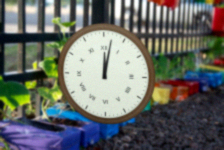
{"hour": 12, "minute": 2}
